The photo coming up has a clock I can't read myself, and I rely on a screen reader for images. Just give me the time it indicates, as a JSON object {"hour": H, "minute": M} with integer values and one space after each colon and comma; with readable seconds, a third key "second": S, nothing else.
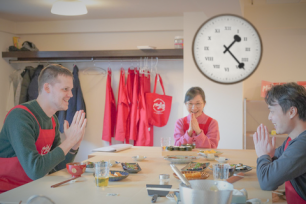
{"hour": 1, "minute": 23}
